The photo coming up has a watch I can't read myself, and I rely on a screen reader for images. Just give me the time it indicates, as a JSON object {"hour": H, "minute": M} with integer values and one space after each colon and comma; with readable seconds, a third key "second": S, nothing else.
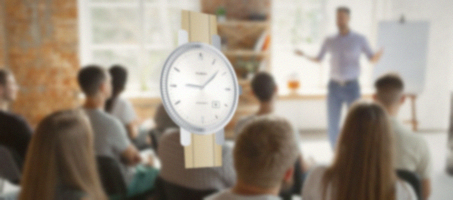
{"hour": 9, "minute": 8}
